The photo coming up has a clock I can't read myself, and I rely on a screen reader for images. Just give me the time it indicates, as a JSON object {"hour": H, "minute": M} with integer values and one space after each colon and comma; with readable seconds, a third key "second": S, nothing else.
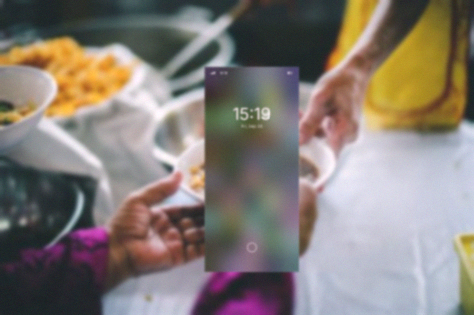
{"hour": 15, "minute": 19}
